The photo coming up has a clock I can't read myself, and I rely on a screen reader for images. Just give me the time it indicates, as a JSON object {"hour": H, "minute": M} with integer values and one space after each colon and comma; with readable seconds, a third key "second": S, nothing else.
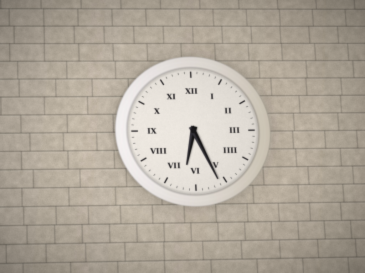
{"hour": 6, "minute": 26}
